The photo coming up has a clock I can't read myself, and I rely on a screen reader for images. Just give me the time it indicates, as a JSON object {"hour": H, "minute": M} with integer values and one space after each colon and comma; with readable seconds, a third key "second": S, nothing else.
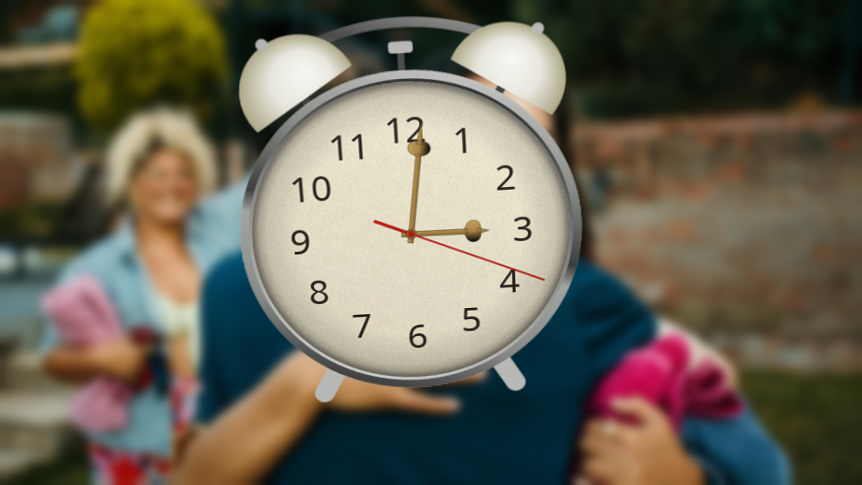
{"hour": 3, "minute": 1, "second": 19}
